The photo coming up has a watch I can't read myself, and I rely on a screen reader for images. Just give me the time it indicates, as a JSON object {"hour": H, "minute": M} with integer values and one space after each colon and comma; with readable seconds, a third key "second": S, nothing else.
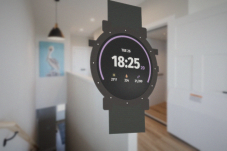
{"hour": 18, "minute": 25}
